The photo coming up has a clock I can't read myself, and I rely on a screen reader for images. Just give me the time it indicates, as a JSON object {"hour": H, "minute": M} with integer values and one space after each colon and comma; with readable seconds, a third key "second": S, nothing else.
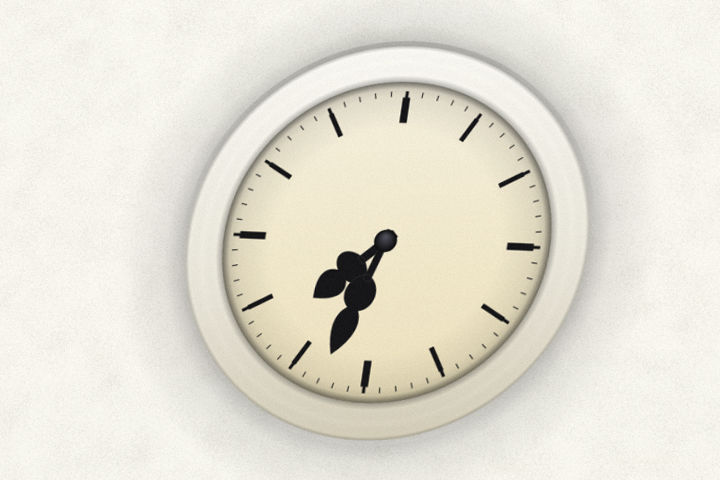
{"hour": 7, "minute": 33}
